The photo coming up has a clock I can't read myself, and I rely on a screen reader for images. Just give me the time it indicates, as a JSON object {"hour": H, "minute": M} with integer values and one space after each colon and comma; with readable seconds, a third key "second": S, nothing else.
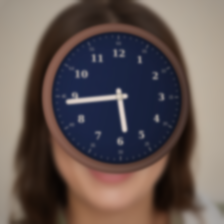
{"hour": 5, "minute": 44}
